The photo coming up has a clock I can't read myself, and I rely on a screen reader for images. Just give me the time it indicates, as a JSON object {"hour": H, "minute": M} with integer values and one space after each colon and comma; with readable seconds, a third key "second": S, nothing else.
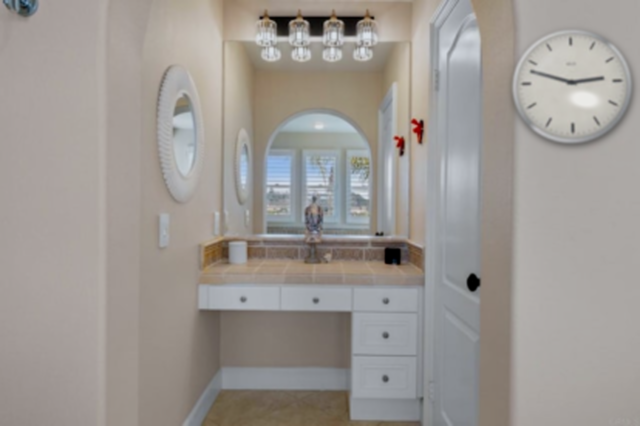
{"hour": 2, "minute": 48}
